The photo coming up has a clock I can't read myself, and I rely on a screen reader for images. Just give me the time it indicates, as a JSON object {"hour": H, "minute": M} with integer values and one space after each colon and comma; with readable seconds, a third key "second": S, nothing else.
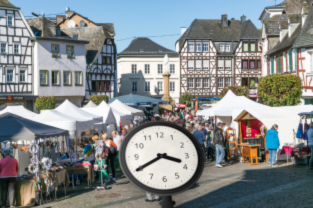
{"hour": 3, "minute": 40}
